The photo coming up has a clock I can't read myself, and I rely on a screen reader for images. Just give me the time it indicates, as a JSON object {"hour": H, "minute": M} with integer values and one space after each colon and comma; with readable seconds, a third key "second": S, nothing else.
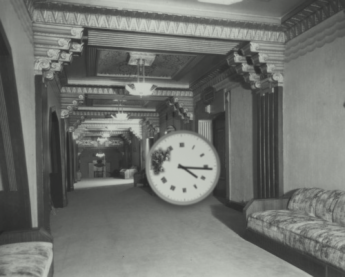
{"hour": 4, "minute": 16}
